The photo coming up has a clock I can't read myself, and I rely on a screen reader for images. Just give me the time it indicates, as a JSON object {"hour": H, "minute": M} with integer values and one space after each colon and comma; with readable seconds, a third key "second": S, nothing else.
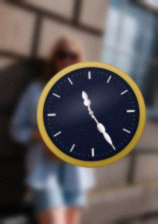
{"hour": 11, "minute": 25}
